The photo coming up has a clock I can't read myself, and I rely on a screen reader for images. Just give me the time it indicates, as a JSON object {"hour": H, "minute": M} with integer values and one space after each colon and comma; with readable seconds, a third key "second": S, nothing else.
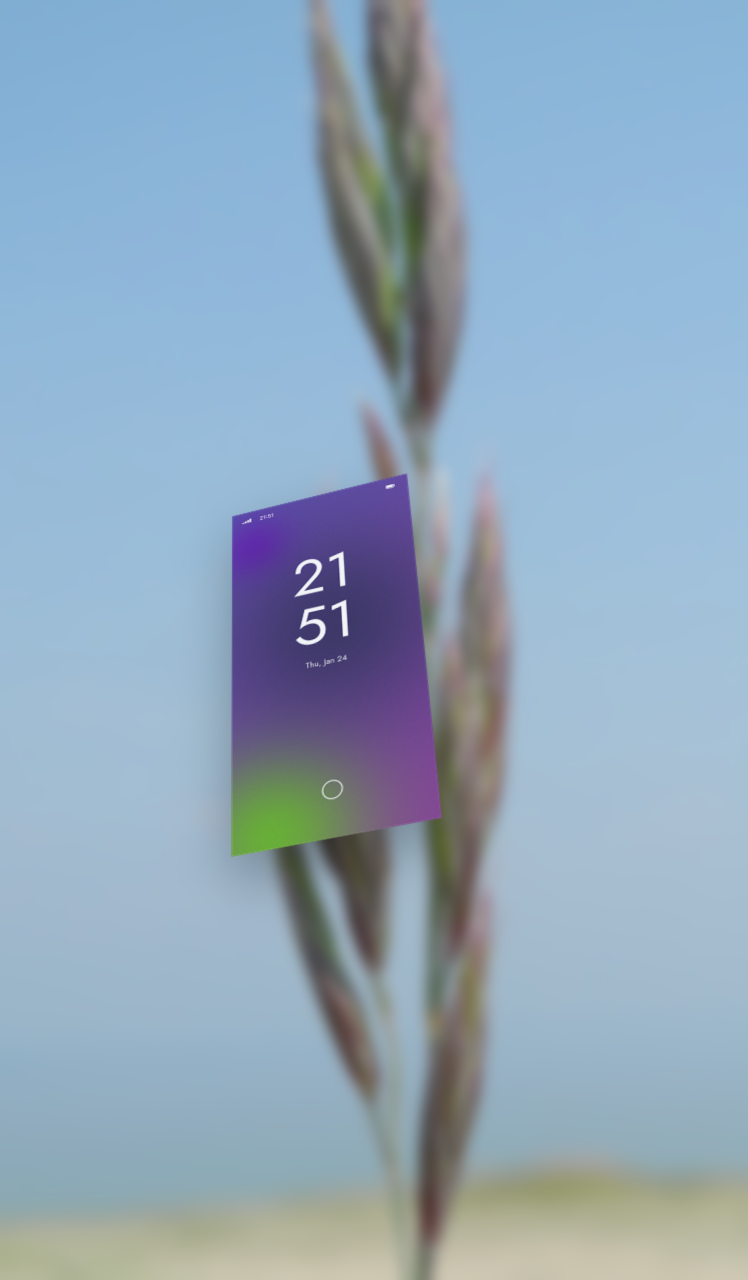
{"hour": 21, "minute": 51}
